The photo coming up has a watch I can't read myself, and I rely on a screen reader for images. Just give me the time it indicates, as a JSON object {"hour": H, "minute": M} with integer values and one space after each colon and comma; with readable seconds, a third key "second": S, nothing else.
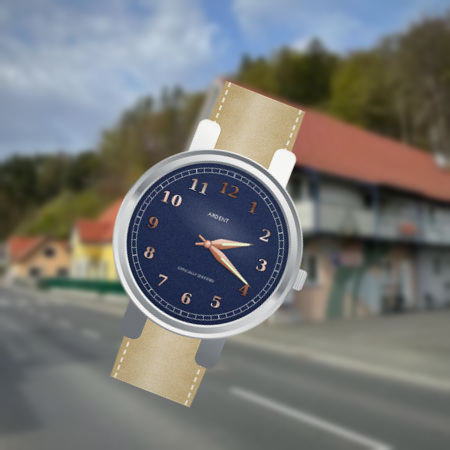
{"hour": 2, "minute": 19}
